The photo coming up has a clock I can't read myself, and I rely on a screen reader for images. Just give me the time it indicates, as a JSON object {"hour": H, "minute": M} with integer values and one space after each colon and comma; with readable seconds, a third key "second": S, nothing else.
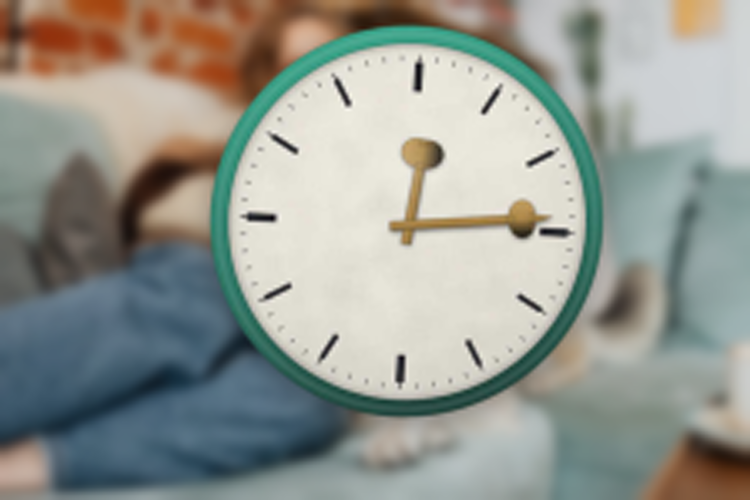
{"hour": 12, "minute": 14}
